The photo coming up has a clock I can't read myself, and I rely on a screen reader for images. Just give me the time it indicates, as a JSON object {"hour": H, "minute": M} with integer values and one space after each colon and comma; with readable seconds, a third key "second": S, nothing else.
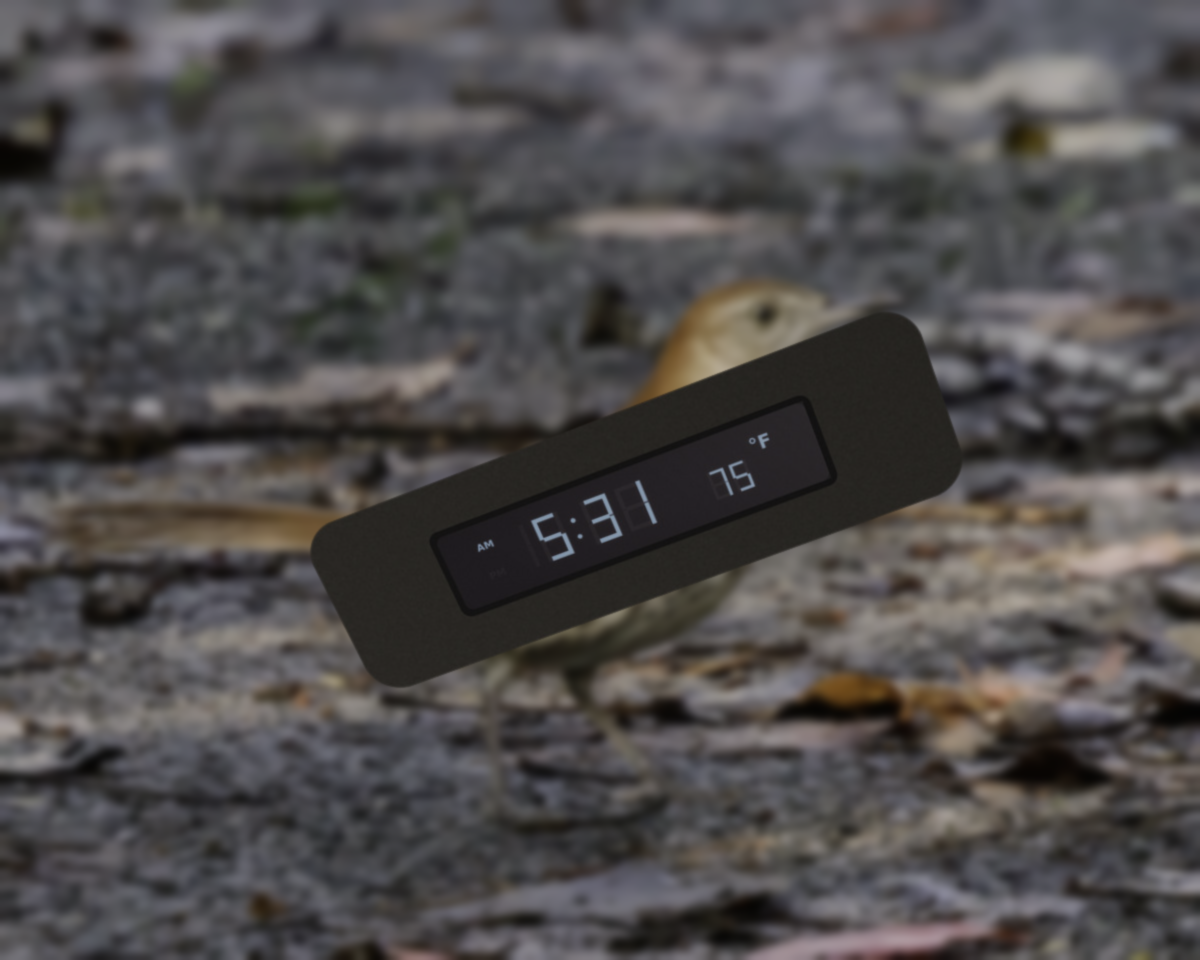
{"hour": 5, "minute": 31}
